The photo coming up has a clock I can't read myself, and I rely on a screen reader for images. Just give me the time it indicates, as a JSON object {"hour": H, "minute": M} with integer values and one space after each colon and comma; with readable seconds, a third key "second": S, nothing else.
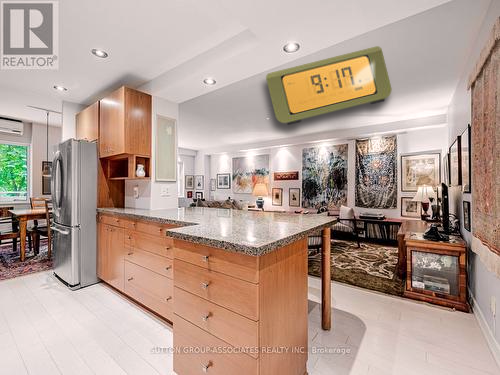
{"hour": 9, "minute": 17}
